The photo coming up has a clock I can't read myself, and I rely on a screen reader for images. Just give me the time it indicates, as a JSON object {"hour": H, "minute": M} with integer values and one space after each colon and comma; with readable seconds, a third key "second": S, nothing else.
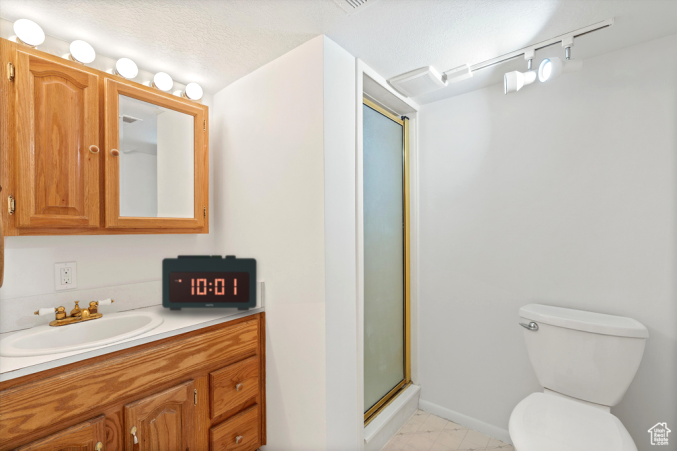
{"hour": 10, "minute": 1}
